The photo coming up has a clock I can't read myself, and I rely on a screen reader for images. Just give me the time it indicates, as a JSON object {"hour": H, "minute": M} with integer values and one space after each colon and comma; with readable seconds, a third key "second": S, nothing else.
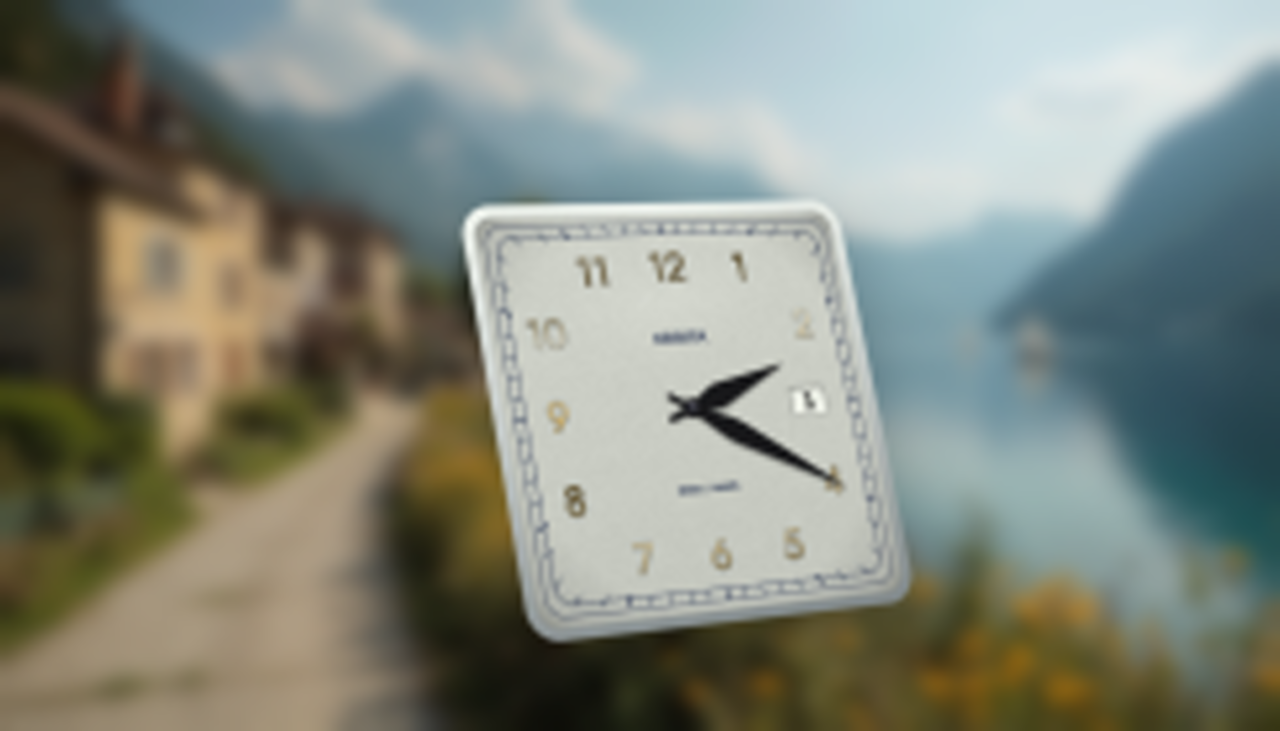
{"hour": 2, "minute": 20}
